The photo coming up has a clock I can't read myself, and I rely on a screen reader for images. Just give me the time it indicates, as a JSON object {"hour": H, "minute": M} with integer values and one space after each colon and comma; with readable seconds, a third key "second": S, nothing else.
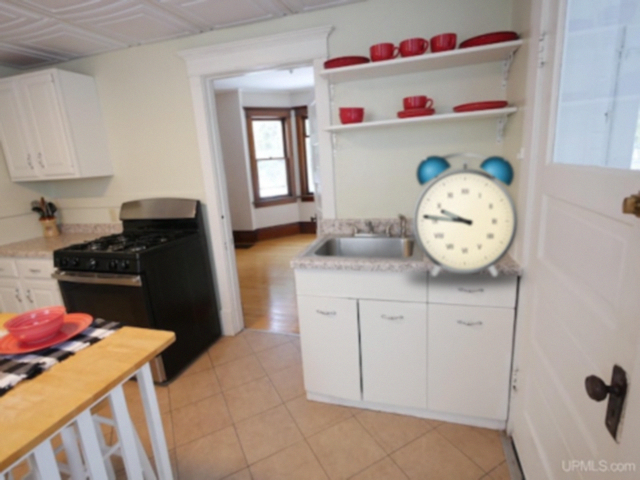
{"hour": 9, "minute": 46}
